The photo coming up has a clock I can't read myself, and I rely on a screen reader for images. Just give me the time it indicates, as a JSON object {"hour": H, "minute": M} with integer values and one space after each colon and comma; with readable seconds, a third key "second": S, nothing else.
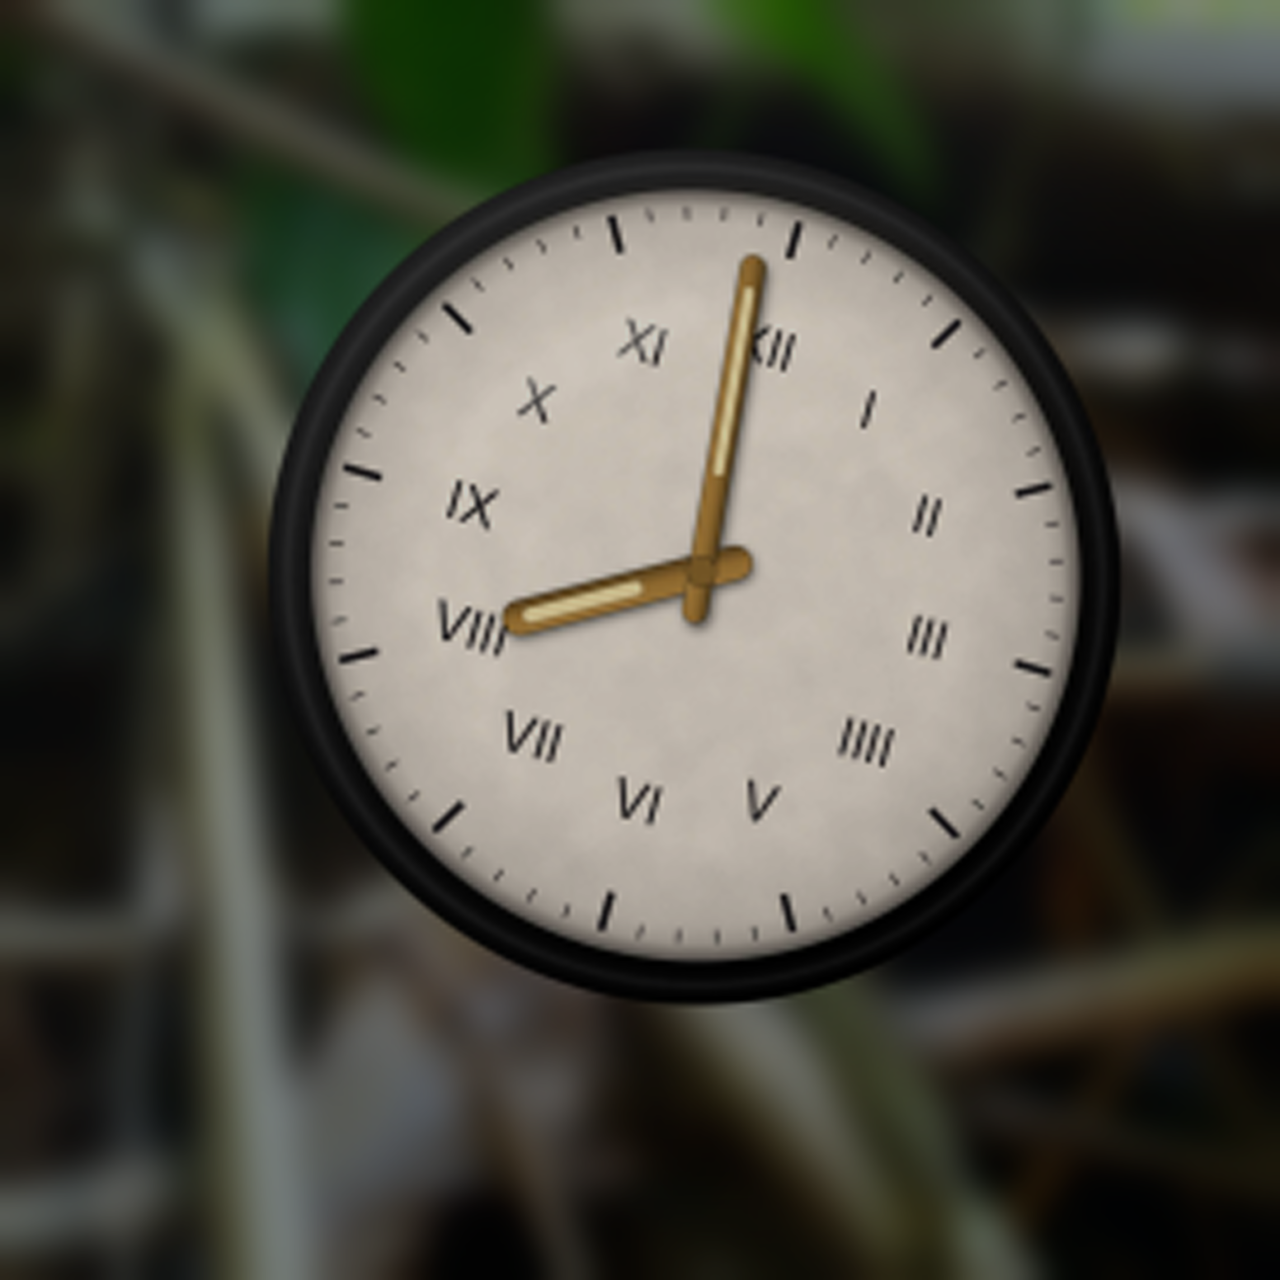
{"hour": 7, "minute": 59}
